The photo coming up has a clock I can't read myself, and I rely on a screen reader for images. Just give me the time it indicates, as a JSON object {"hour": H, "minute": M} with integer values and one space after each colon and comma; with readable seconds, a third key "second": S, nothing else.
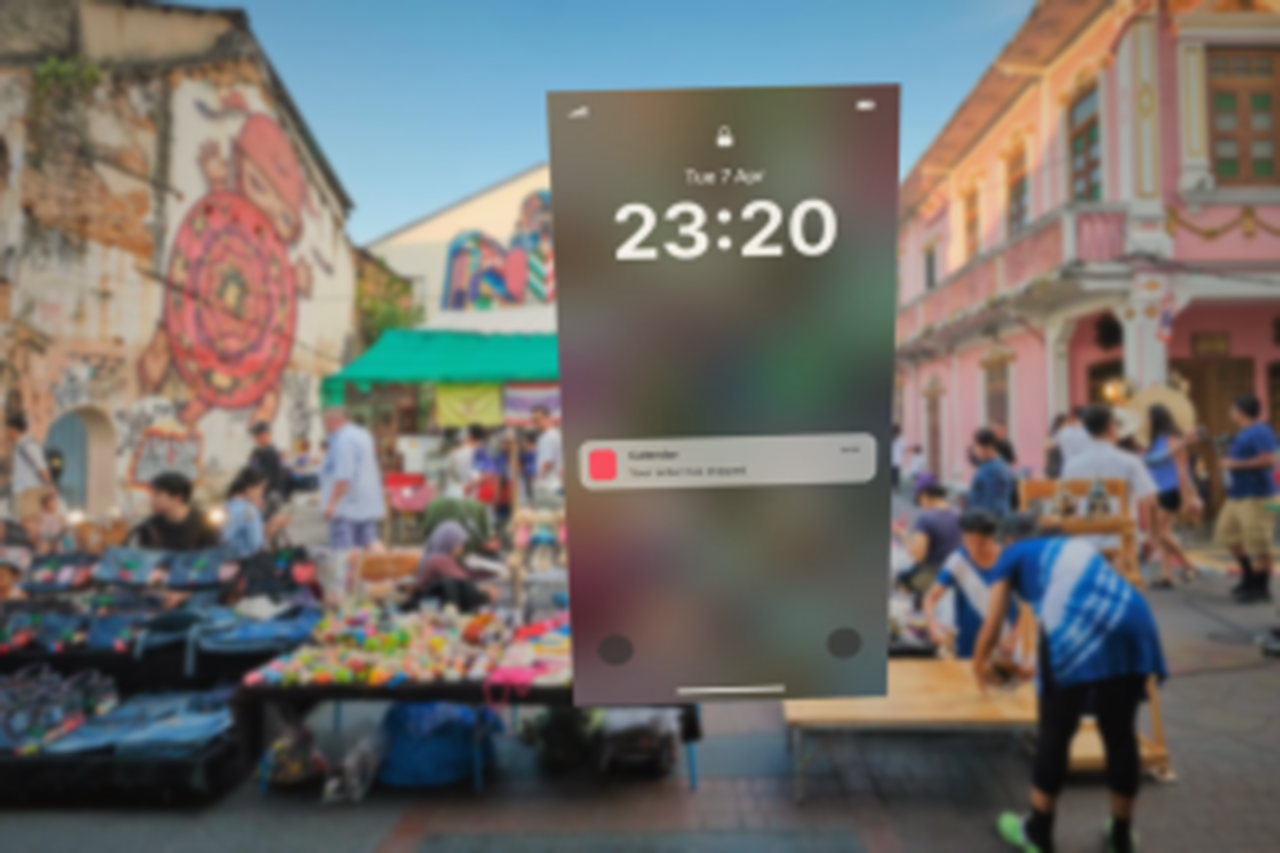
{"hour": 23, "minute": 20}
